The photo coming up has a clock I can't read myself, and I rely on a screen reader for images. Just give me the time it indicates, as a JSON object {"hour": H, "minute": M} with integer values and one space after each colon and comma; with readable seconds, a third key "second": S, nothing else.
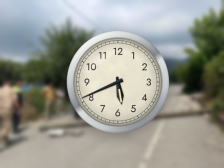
{"hour": 5, "minute": 41}
